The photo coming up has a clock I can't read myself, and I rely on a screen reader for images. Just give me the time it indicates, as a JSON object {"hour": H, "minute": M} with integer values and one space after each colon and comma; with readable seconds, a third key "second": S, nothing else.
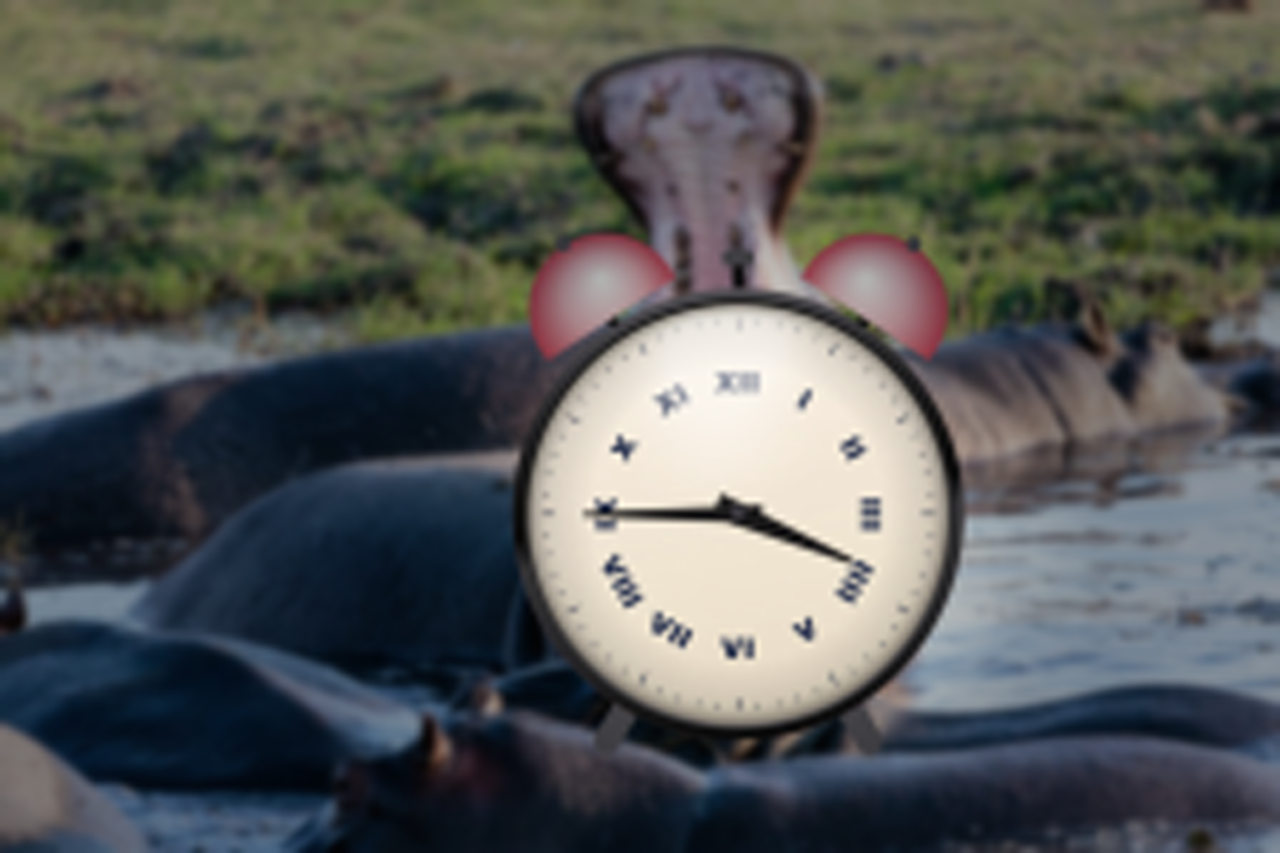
{"hour": 3, "minute": 45}
